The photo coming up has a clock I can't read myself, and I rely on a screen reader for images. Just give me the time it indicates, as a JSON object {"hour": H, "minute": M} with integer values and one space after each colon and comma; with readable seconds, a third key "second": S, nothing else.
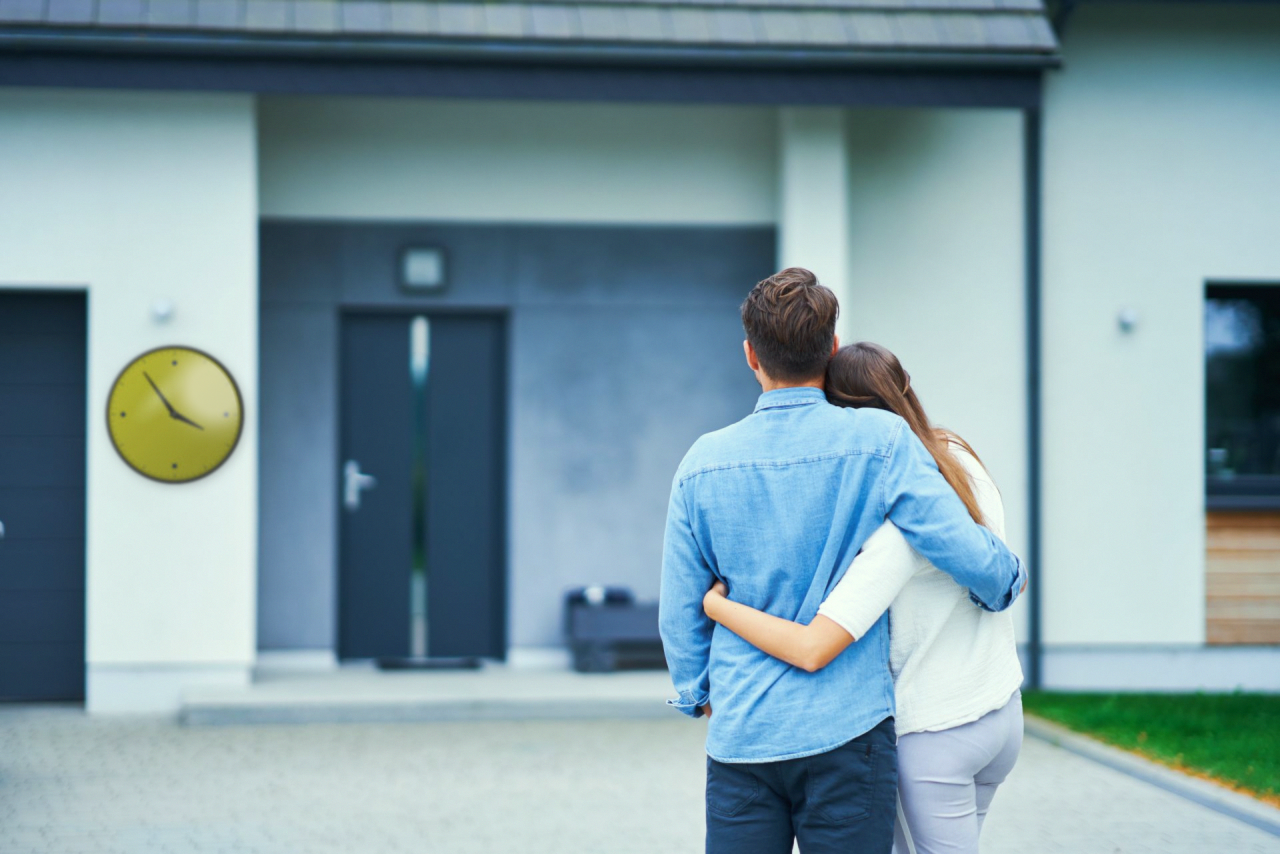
{"hour": 3, "minute": 54}
